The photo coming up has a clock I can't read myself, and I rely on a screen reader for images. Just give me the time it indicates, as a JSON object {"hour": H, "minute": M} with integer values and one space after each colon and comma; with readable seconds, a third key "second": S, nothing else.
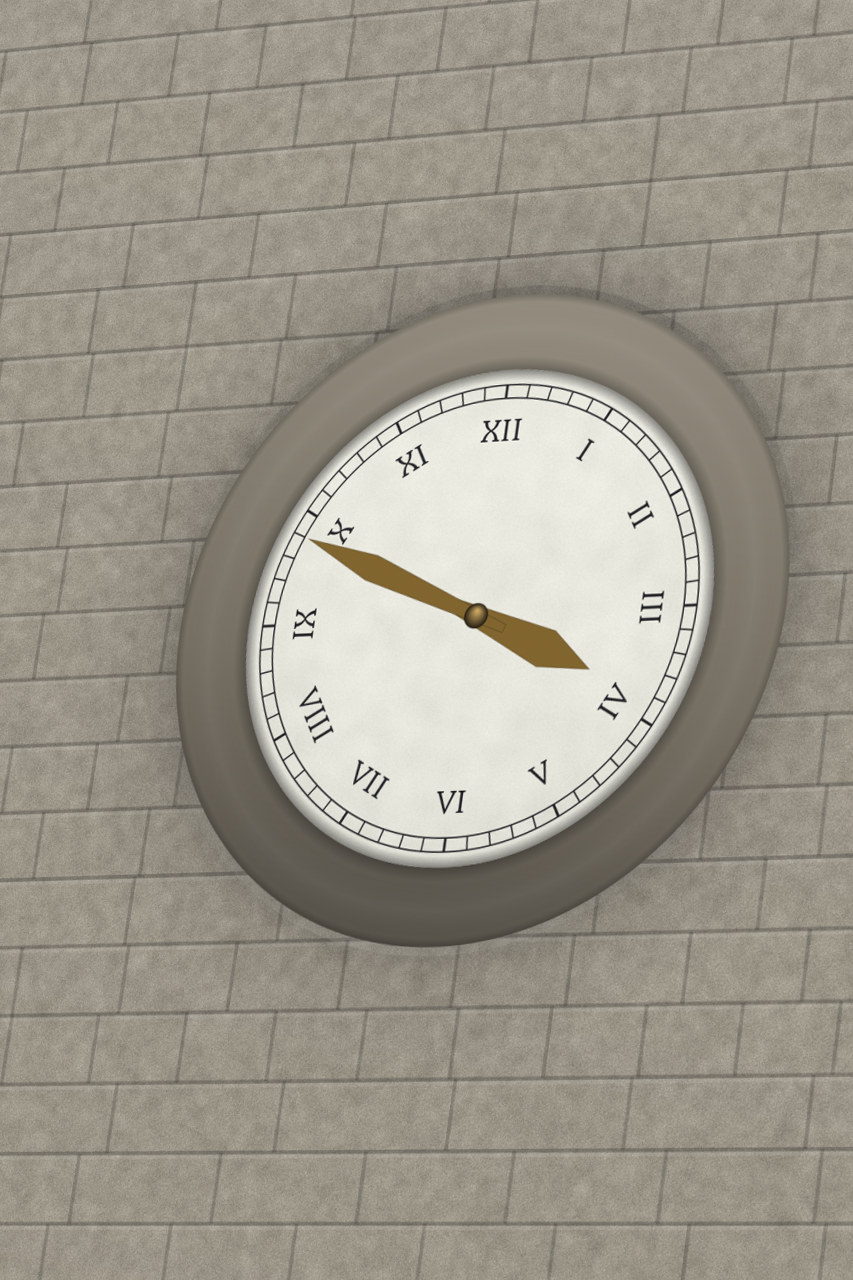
{"hour": 3, "minute": 49}
